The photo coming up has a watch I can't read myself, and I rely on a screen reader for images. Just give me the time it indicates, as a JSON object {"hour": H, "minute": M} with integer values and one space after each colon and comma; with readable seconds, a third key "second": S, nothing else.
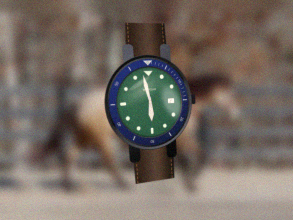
{"hour": 5, "minute": 58}
